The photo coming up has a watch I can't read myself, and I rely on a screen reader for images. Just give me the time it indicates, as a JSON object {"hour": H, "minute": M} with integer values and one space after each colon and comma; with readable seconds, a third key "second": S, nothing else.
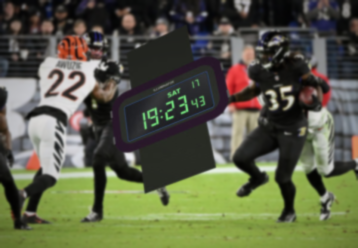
{"hour": 19, "minute": 23}
